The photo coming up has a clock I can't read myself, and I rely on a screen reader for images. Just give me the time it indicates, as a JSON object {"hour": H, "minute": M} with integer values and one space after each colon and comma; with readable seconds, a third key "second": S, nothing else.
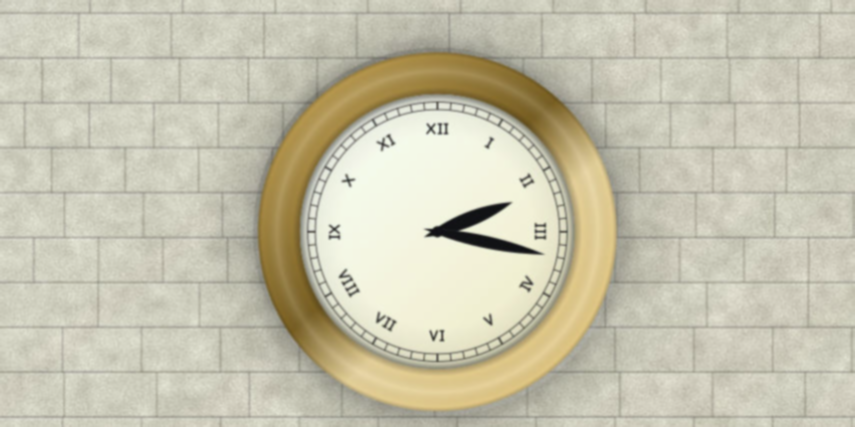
{"hour": 2, "minute": 17}
